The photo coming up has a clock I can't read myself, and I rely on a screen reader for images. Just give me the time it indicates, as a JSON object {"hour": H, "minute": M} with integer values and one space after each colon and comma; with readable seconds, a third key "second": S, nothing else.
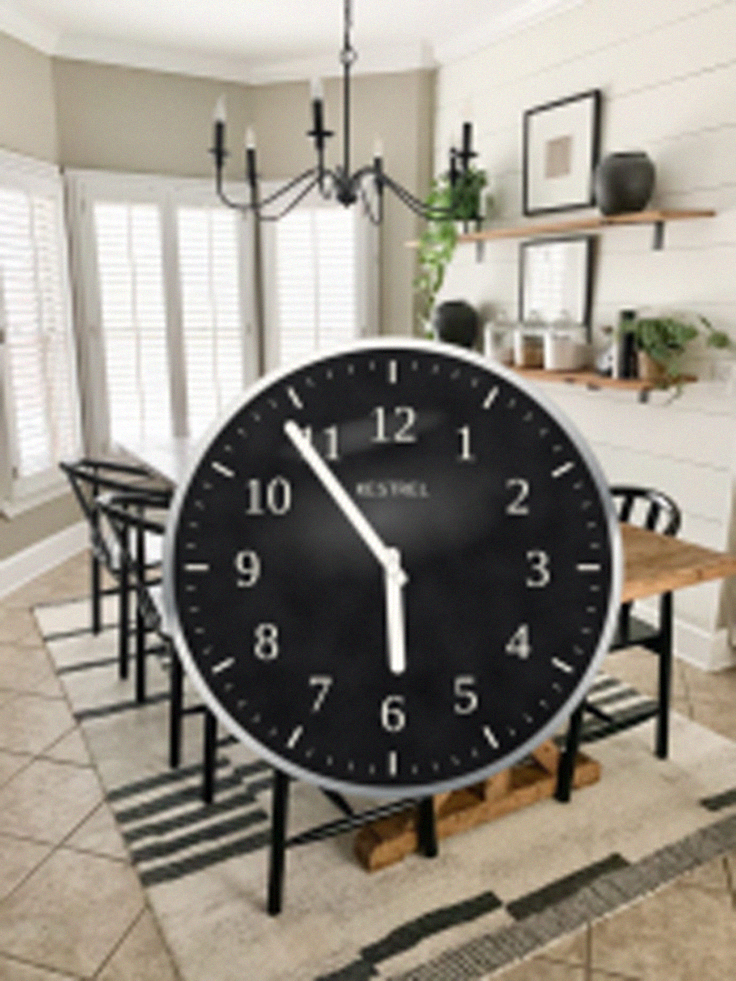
{"hour": 5, "minute": 54}
